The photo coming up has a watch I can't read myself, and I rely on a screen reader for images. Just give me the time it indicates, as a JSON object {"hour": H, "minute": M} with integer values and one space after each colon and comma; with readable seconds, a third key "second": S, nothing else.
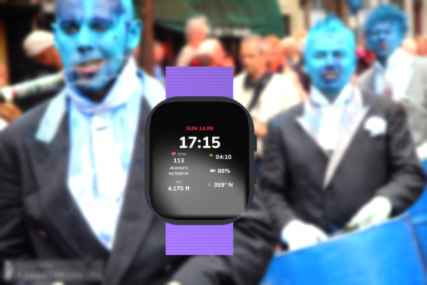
{"hour": 17, "minute": 15}
